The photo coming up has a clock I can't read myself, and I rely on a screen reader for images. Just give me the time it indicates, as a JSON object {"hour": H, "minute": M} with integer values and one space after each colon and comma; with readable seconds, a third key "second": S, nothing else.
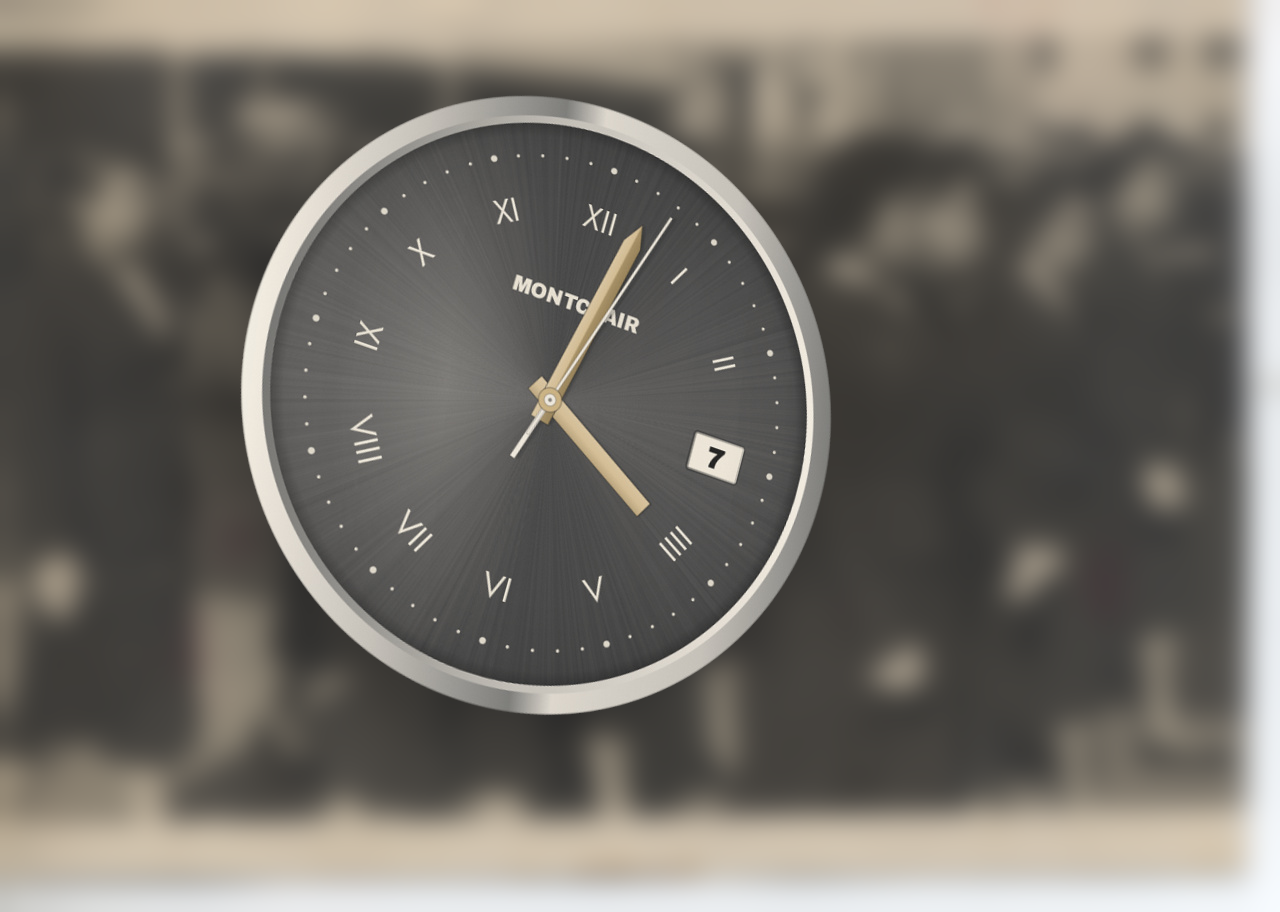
{"hour": 4, "minute": 2, "second": 3}
